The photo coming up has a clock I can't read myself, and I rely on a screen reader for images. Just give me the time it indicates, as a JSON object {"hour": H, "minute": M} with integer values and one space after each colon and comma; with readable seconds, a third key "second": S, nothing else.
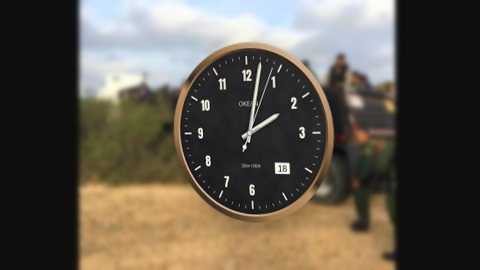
{"hour": 2, "minute": 2, "second": 4}
